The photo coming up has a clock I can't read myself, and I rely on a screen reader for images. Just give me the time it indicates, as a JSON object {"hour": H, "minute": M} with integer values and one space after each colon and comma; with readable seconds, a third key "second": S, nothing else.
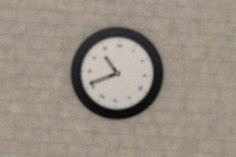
{"hour": 10, "minute": 41}
